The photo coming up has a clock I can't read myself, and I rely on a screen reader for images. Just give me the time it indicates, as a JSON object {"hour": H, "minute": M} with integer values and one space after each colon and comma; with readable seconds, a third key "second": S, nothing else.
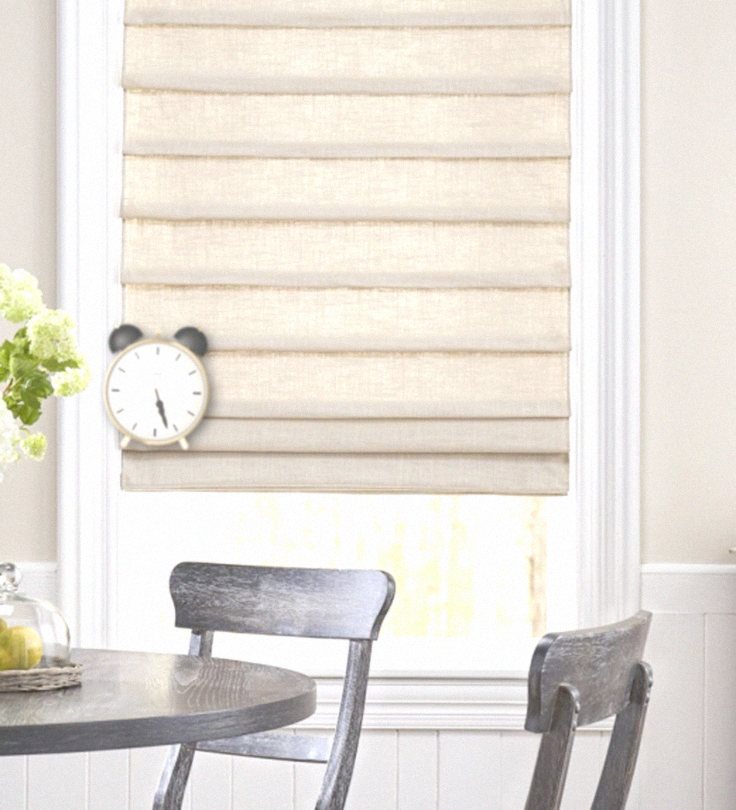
{"hour": 5, "minute": 27}
